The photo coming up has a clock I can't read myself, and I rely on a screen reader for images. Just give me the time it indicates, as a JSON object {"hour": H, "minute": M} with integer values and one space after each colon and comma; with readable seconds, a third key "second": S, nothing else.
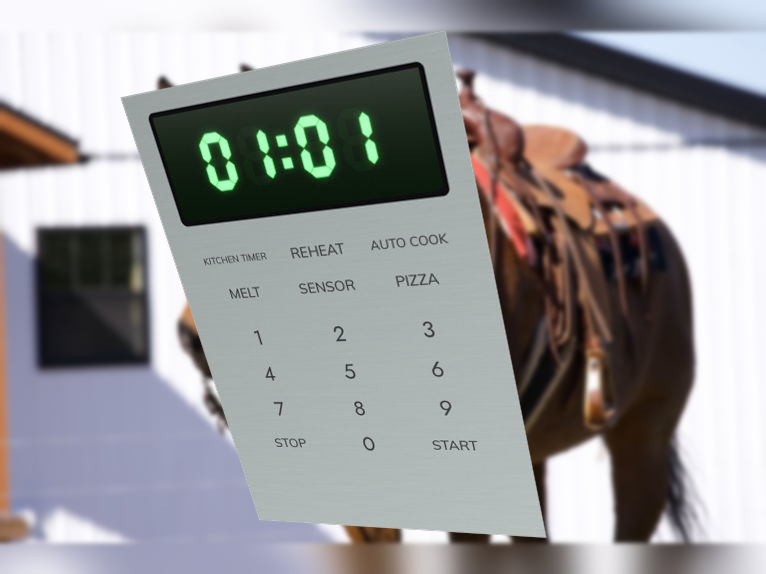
{"hour": 1, "minute": 1}
